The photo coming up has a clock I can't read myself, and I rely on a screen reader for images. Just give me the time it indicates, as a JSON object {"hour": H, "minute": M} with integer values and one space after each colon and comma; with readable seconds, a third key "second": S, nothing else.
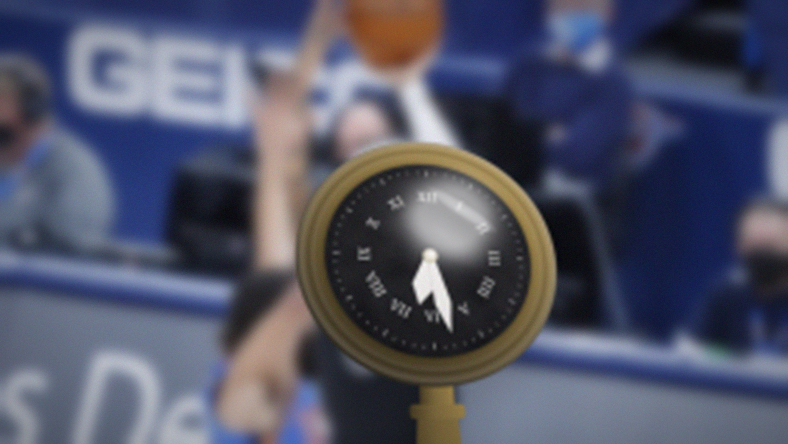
{"hour": 6, "minute": 28}
